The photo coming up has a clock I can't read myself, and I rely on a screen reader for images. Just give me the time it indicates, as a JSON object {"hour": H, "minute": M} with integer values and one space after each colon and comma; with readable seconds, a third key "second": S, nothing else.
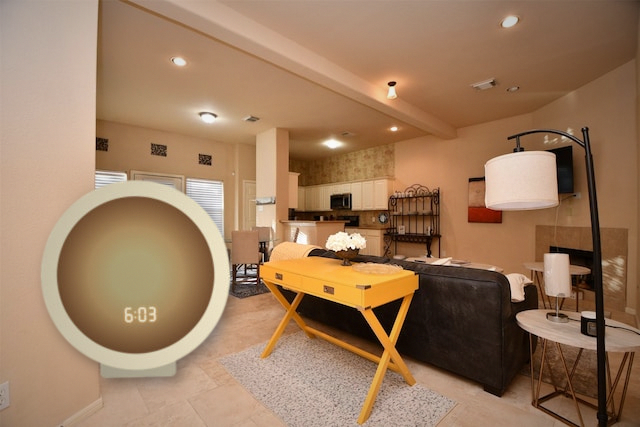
{"hour": 6, "minute": 3}
